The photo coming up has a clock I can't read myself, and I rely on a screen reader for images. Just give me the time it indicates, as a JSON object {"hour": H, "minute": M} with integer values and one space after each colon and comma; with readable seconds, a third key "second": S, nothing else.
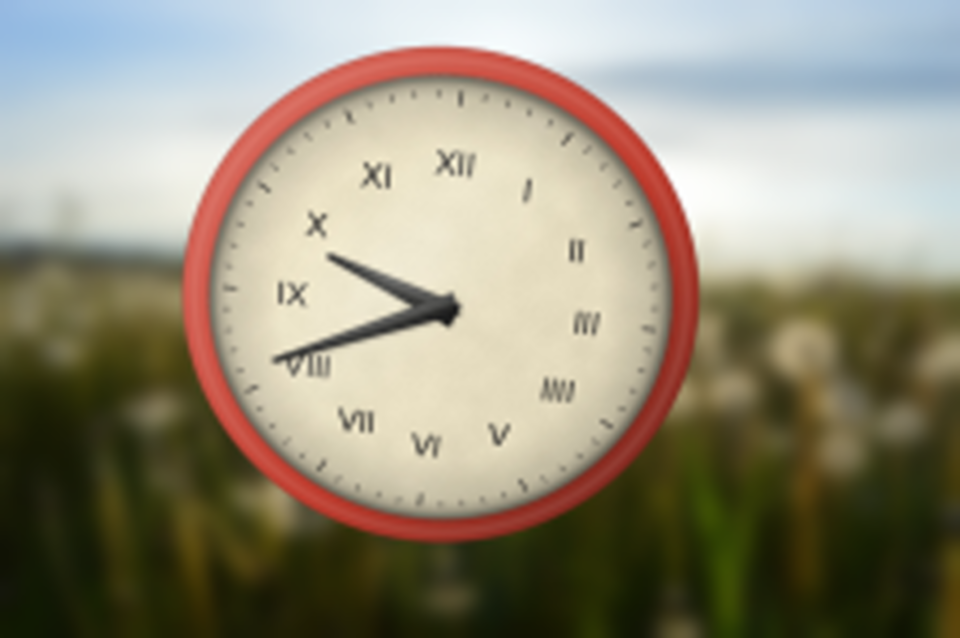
{"hour": 9, "minute": 41}
